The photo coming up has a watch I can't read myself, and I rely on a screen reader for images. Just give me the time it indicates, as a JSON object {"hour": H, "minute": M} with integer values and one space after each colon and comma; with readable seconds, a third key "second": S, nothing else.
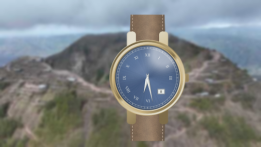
{"hour": 6, "minute": 28}
